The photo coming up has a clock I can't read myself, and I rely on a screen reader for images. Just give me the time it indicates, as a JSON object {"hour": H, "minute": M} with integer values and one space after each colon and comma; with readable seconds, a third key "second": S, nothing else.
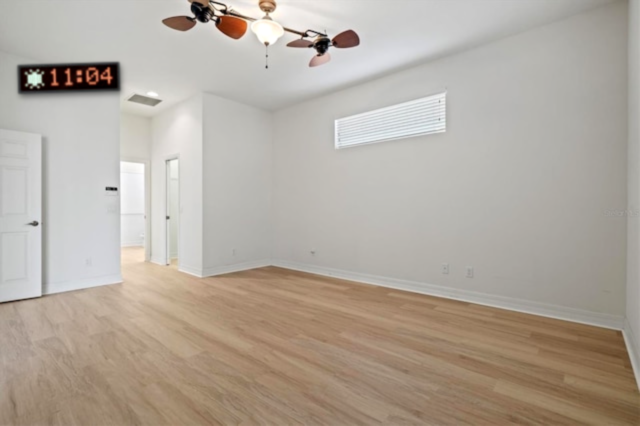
{"hour": 11, "minute": 4}
